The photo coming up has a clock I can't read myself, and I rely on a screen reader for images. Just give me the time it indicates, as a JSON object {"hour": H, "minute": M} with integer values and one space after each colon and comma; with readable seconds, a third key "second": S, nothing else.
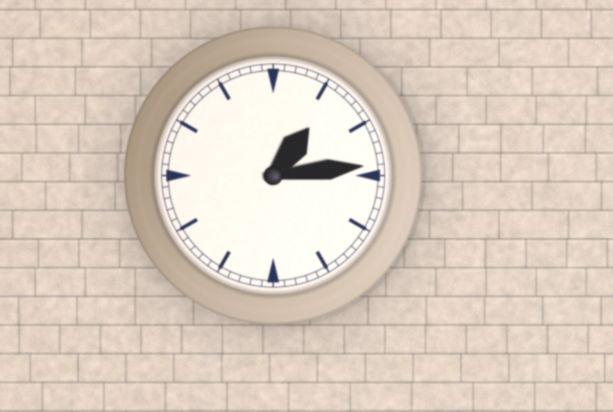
{"hour": 1, "minute": 14}
